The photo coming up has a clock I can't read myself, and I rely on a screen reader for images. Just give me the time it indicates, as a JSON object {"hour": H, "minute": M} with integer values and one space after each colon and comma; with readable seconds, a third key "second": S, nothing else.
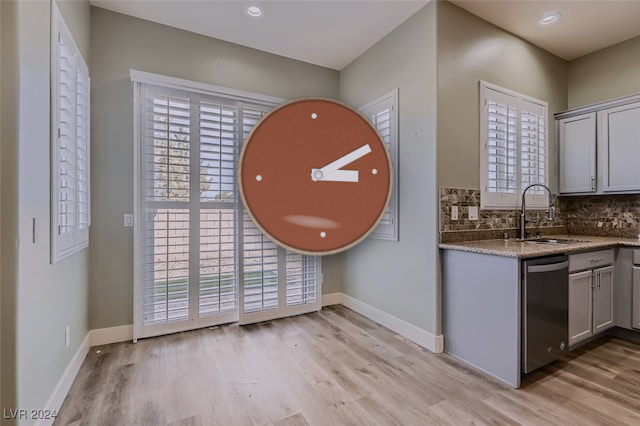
{"hour": 3, "minute": 11}
